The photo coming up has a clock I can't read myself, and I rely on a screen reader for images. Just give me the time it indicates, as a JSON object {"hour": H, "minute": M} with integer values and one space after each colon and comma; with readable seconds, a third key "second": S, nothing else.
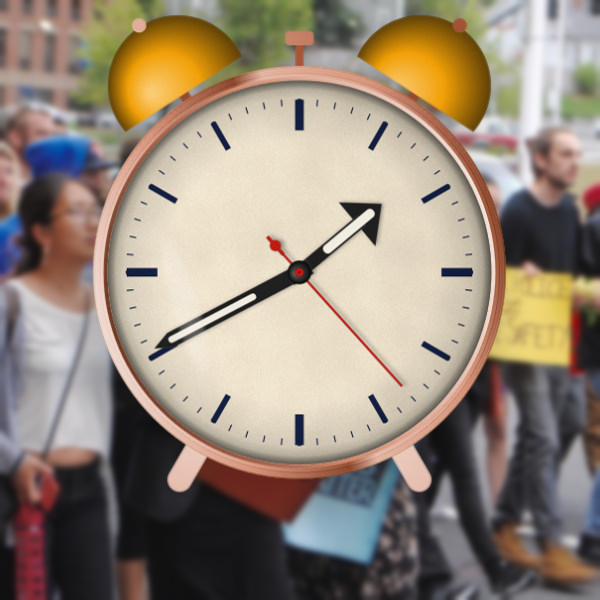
{"hour": 1, "minute": 40, "second": 23}
